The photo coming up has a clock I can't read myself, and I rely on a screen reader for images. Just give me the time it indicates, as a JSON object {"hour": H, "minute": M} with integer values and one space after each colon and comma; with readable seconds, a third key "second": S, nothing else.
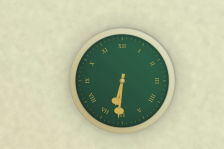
{"hour": 6, "minute": 31}
